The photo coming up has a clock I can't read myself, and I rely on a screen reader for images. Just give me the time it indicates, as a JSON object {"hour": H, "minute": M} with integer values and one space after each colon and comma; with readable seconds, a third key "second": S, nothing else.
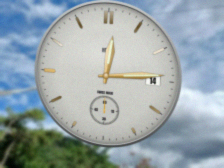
{"hour": 12, "minute": 14}
